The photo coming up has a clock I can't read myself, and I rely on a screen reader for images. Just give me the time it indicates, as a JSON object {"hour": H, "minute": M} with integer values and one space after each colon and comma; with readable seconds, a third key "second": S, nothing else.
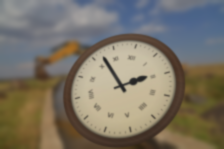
{"hour": 1, "minute": 52}
